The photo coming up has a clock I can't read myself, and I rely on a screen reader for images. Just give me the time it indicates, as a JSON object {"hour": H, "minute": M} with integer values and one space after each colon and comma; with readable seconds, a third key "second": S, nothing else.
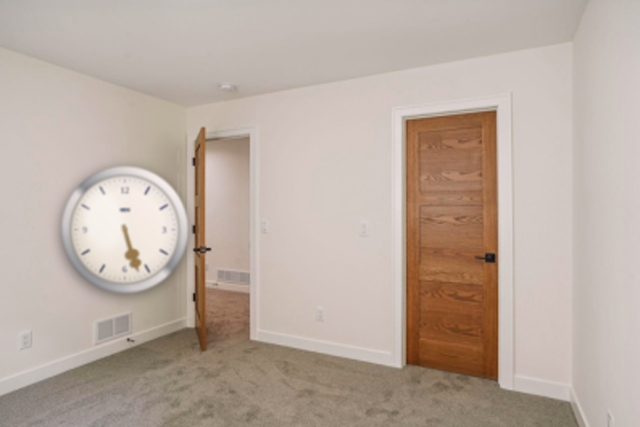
{"hour": 5, "minute": 27}
